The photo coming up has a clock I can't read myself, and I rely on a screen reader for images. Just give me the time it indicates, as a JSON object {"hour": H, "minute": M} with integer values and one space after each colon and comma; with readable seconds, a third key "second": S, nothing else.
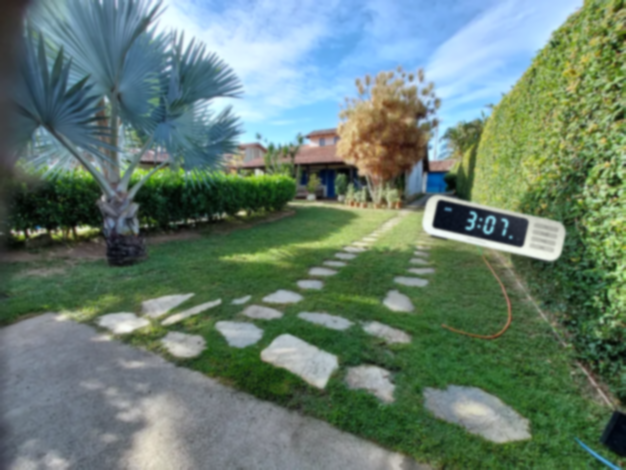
{"hour": 3, "minute": 7}
